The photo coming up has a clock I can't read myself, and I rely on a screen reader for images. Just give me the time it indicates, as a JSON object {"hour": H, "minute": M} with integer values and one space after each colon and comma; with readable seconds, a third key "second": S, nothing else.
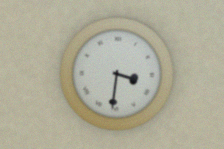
{"hour": 3, "minute": 31}
